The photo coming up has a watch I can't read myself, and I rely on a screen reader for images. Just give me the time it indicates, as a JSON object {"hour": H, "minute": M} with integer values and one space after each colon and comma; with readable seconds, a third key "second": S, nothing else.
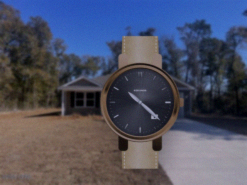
{"hour": 10, "minute": 22}
